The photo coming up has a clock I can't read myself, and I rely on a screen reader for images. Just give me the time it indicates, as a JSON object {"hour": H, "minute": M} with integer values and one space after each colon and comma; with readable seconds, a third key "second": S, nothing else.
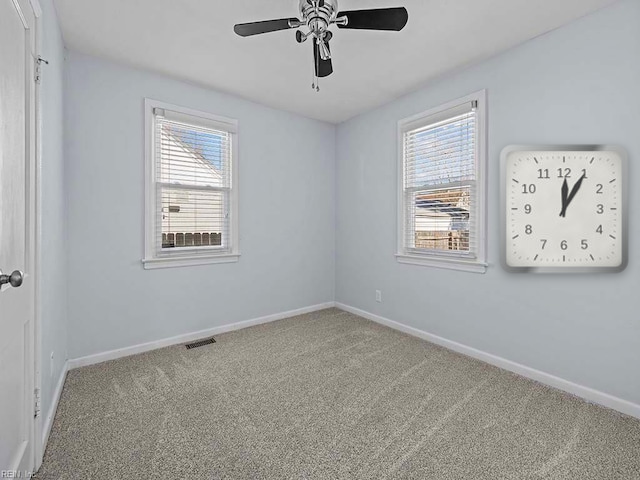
{"hour": 12, "minute": 5}
